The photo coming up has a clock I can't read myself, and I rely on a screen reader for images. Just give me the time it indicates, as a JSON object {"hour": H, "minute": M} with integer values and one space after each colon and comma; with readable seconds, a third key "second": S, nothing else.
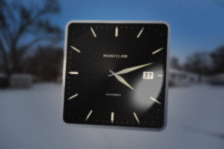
{"hour": 4, "minute": 12}
